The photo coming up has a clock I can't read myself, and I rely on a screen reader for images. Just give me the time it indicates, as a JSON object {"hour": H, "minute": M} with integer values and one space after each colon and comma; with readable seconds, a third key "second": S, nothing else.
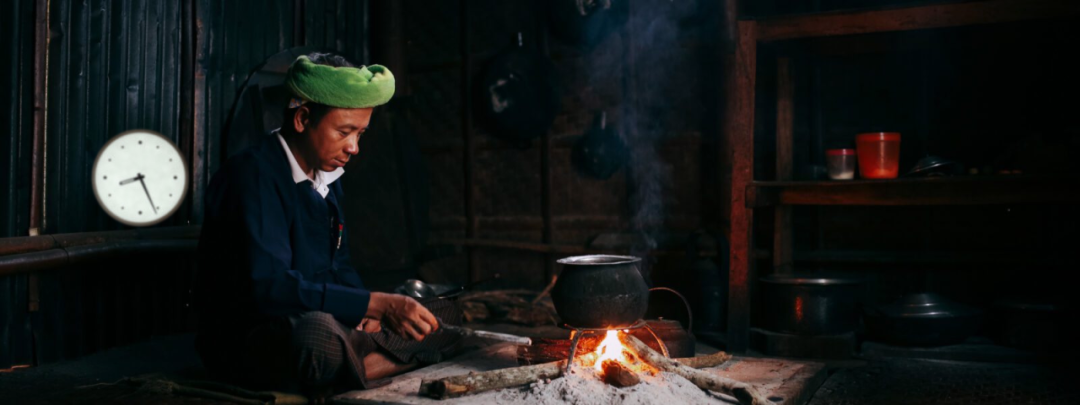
{"hour": 8, "minute": 26}
